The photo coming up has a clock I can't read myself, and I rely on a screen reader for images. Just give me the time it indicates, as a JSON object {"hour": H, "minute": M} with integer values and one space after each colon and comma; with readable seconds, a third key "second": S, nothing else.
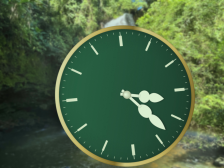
{"hour": 3, "minute": 23}
